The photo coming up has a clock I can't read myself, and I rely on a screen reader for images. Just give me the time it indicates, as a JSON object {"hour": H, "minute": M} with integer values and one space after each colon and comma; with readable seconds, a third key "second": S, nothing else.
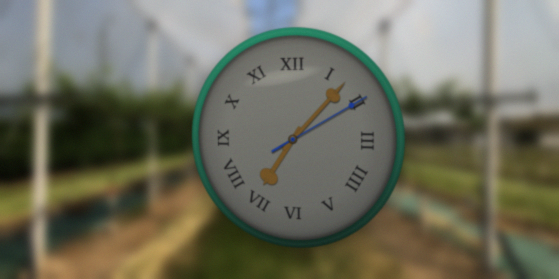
{"hour": 7, "minute": 7, "second": 10}
